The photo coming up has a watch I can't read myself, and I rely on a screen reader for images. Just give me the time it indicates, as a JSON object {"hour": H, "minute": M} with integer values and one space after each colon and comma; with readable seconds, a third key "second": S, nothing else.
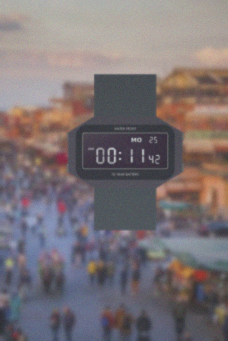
{"hour": 0, "minute": 11, "second": 42}
